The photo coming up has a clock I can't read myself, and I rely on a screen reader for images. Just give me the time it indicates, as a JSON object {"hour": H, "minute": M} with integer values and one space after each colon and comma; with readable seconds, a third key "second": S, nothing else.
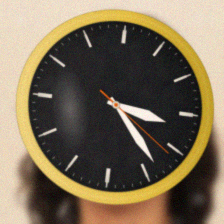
{"hour": 3, "minute": 23, "second": 21}
